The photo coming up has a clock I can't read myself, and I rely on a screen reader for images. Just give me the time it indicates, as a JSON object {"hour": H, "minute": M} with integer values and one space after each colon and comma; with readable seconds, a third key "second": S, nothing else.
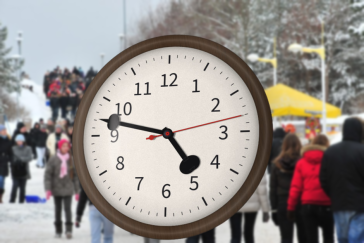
{"hour": 4, "minute": 47, "second": 13}
